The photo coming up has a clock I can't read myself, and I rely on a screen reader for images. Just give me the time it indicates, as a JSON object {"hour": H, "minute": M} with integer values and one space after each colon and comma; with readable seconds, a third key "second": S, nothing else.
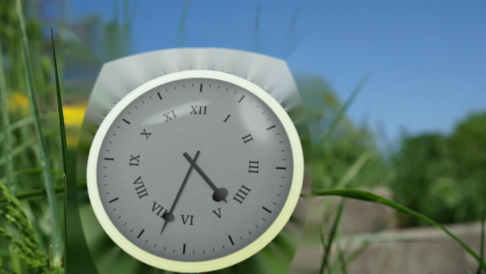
{"hour": 4, "minute": 33}
